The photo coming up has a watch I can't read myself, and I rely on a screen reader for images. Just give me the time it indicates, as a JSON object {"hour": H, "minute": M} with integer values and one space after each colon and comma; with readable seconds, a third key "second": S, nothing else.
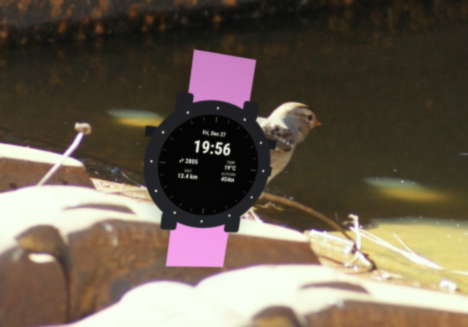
{"hour": 19, "minute": 56}
